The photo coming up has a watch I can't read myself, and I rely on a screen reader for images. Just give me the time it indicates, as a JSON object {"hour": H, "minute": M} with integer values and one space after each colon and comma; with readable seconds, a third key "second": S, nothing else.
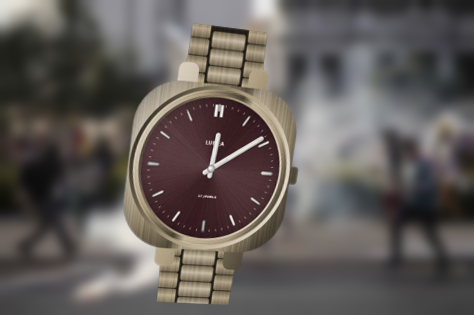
{"hour": 12, "minute": 9}
